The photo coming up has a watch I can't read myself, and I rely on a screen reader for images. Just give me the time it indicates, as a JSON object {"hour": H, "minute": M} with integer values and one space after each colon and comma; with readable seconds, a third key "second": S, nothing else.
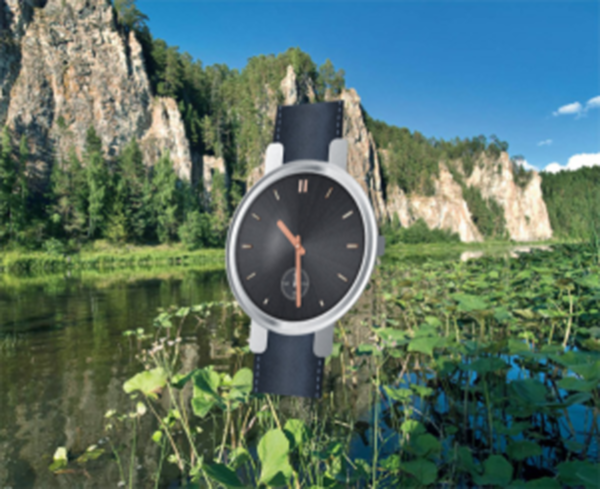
{"hour": 10, "minute": 29}
